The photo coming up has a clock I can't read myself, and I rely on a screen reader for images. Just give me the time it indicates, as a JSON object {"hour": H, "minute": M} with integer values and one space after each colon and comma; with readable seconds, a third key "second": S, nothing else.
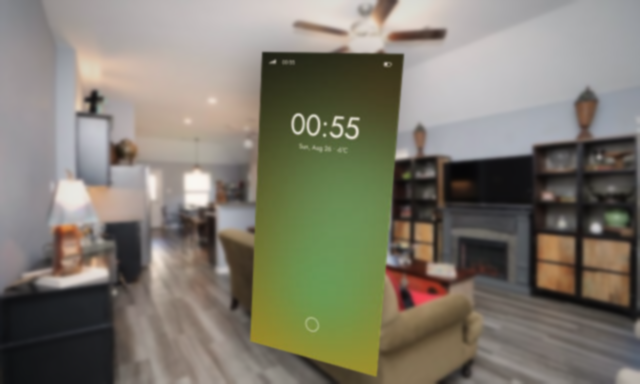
{"hour": 0, "minute": 55}
